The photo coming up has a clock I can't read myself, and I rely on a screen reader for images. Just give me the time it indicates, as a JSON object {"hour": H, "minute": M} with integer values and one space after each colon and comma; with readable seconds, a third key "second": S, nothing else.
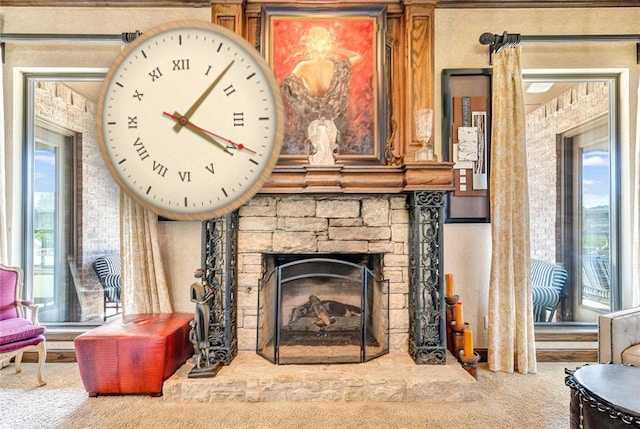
{"hour": 4, "minute": 7, "second": 19}
